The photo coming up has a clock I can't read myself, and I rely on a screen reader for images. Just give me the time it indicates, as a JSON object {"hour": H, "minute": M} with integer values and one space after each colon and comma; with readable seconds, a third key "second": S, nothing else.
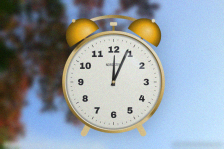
{"hour": 12, "minute": 4}
